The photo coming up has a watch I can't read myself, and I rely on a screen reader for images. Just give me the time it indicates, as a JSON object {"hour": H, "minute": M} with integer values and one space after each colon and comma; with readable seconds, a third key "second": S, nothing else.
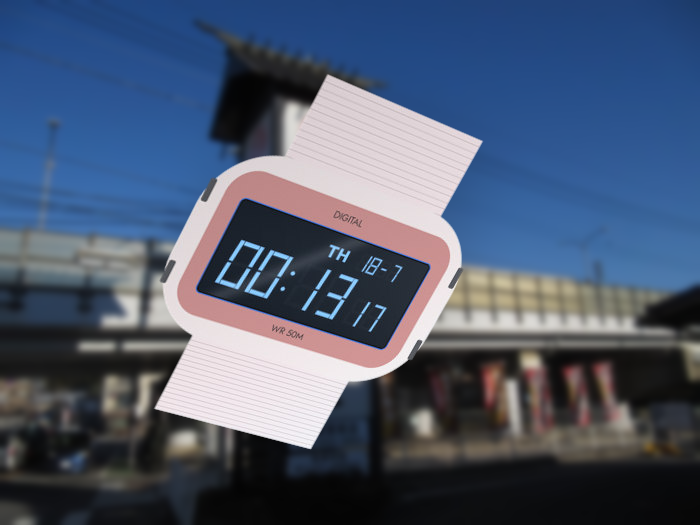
{"hour": 0, "minute": 13, "second": 17}
